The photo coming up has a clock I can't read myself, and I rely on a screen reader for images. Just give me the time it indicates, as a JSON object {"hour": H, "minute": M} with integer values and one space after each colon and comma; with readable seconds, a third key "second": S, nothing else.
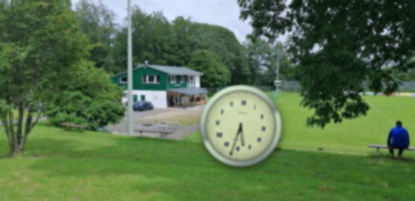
{"hour": 5, "minute": 32}
